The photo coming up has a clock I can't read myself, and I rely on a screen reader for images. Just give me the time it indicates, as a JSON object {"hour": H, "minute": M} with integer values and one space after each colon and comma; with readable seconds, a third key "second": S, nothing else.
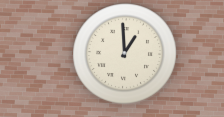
{"hour": 12, "minute": 59}
